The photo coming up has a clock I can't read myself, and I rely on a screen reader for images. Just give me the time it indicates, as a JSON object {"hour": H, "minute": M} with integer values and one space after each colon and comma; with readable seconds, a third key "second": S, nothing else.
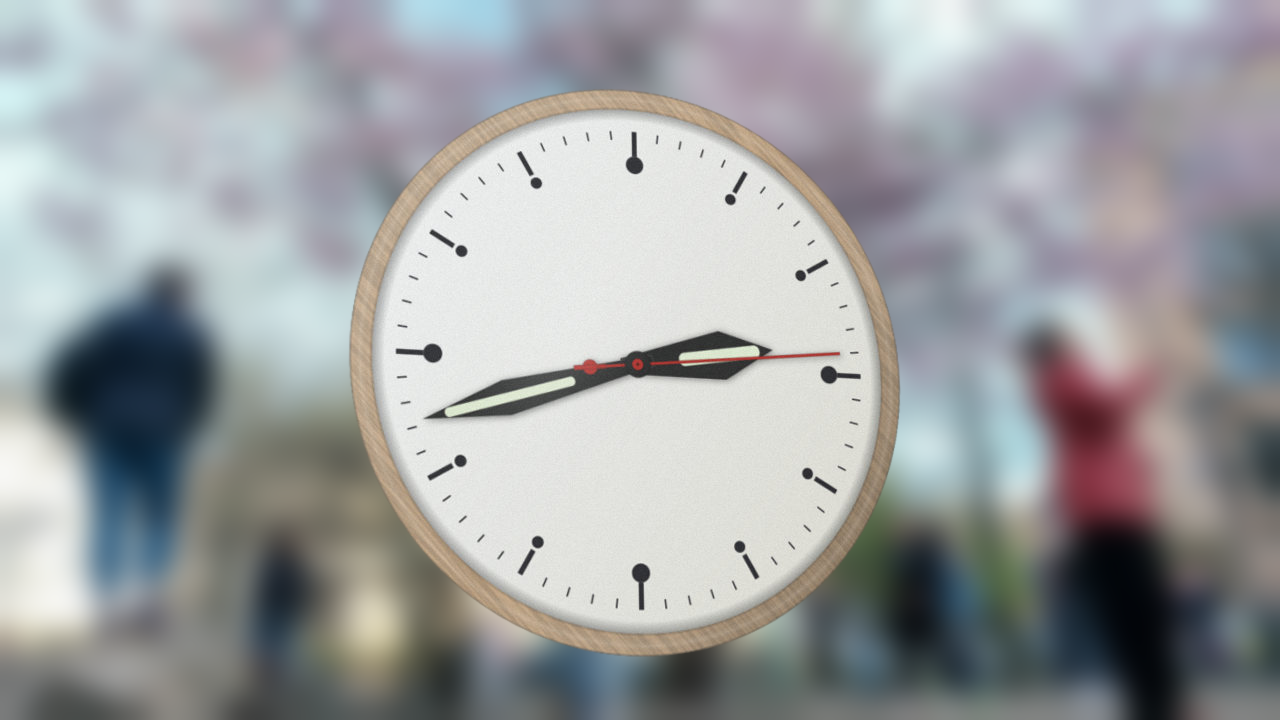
{"hour": 2, "minute": 42, "second": 14}
